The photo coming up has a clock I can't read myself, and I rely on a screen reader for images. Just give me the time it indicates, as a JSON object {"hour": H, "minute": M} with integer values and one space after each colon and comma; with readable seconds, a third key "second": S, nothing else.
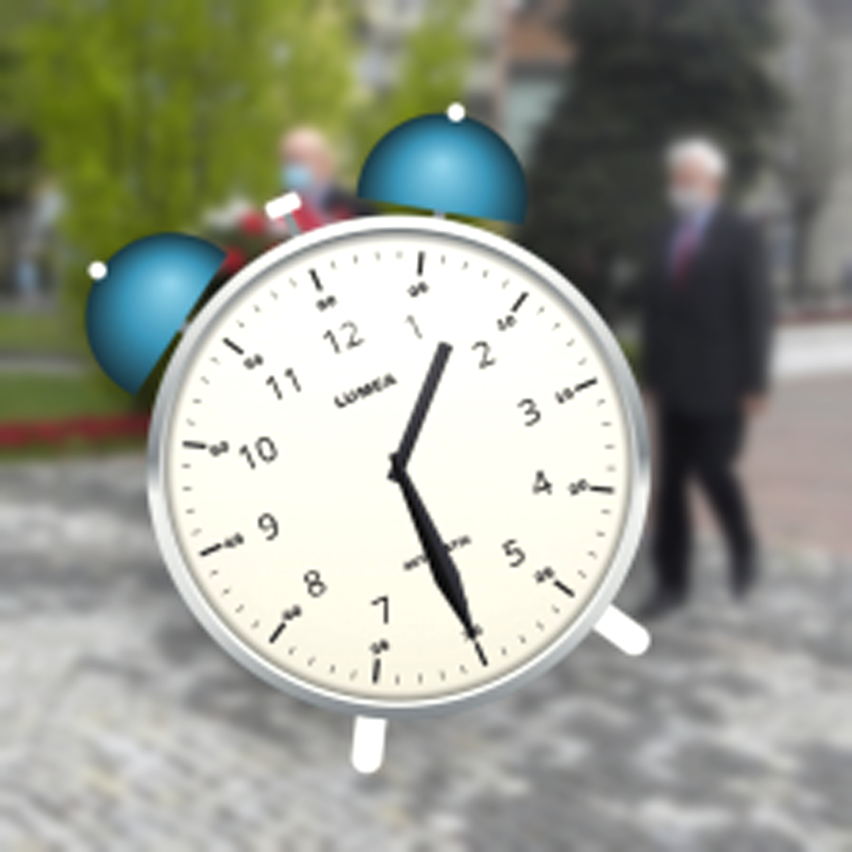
{"hour": 1, "minute": 30}
